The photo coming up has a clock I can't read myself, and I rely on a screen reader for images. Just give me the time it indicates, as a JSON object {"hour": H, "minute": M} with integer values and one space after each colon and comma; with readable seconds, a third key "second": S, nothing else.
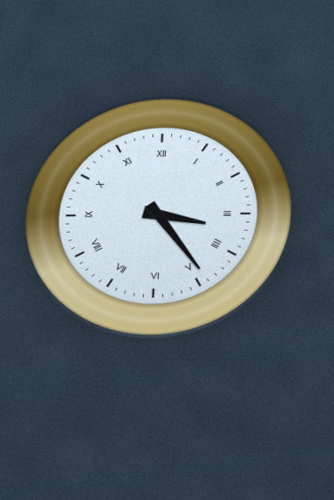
{"hour": 3, "minute": 24}
